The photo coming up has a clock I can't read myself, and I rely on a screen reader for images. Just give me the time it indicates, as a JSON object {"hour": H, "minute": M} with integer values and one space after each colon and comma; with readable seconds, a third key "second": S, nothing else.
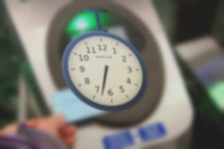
{"hour": 6, "minute": 33}
